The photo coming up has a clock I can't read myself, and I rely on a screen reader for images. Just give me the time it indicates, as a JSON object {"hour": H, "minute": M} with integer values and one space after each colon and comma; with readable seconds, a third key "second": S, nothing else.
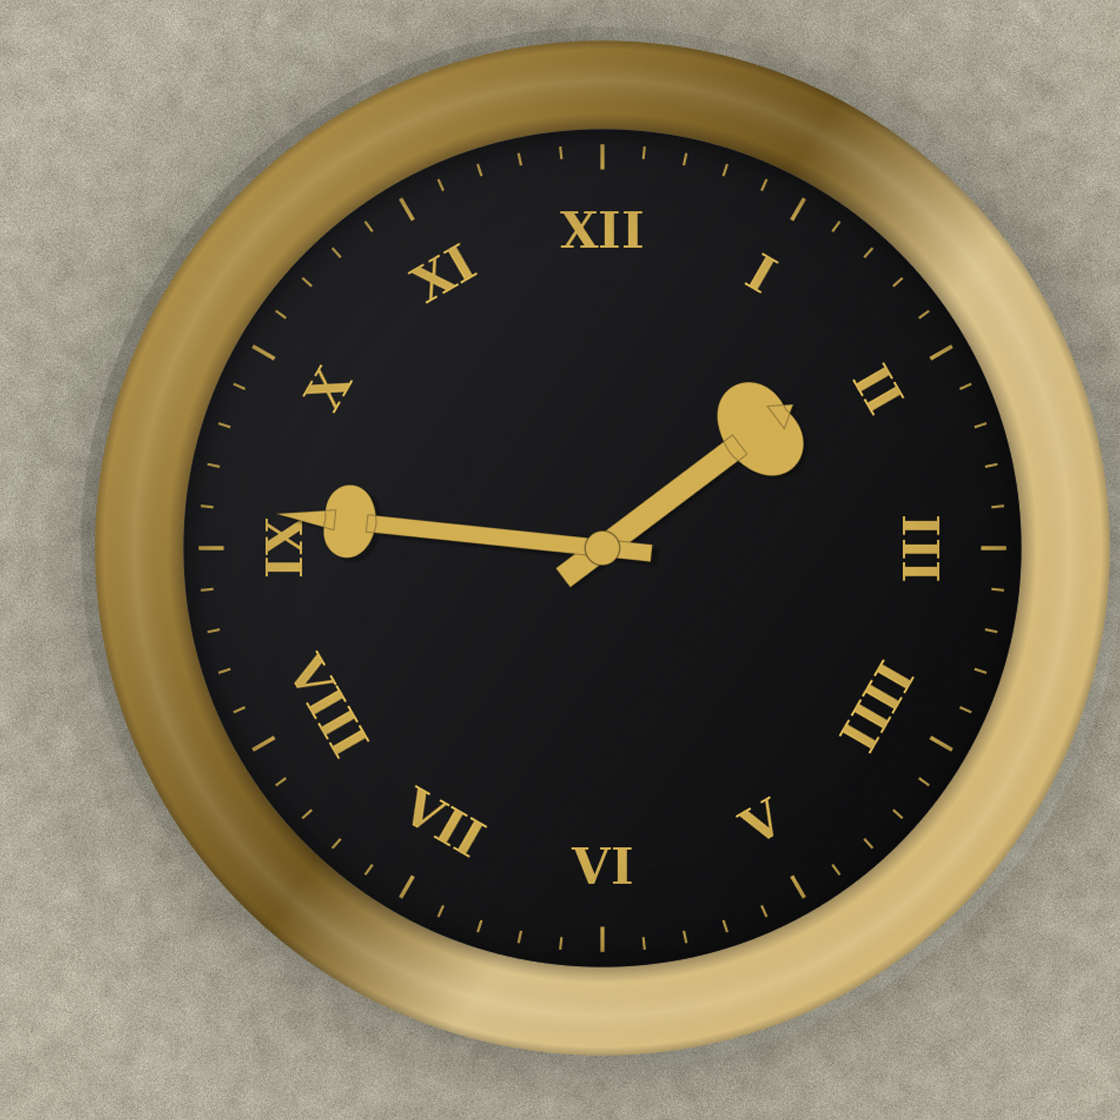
{"hour": 1, "minute": 46}
